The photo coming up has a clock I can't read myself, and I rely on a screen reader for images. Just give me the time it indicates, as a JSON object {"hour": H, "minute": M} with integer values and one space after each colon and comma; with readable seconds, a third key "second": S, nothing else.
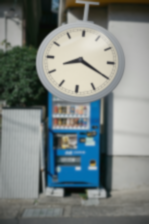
{"hour": 8, "minute": 20}
